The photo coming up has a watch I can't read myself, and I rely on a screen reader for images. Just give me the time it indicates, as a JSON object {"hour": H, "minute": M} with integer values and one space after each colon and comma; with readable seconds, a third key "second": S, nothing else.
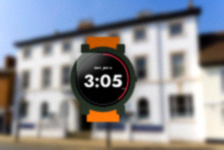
{"hour": 3, "minute": 5}
